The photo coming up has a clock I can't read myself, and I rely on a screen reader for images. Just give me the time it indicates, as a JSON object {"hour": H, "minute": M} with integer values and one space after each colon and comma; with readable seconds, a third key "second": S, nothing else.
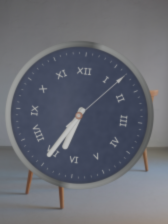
{"hour": 6, "minute": 35, "second": 7}
